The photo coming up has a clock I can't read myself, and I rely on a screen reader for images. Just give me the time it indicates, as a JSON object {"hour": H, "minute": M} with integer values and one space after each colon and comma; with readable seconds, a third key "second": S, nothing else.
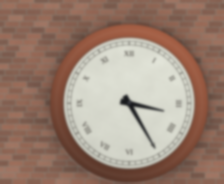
{"hour": 3, "minute": 25}
